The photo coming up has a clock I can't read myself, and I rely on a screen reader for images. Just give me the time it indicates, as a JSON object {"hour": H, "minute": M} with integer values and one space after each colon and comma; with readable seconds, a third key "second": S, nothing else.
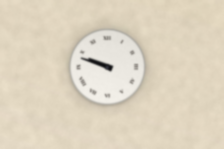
{"hour": 9, "minute": 48}
